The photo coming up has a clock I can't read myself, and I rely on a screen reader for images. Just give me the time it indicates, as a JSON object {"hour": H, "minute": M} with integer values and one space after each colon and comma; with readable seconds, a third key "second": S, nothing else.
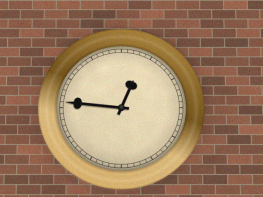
{"hour": 12, "minute": 46}
